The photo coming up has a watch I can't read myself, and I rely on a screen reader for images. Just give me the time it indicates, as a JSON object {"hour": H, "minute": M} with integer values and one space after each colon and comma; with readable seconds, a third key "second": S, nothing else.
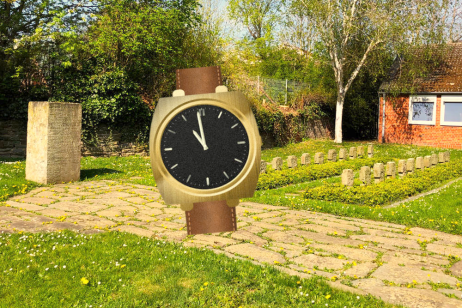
{"hour": 10, "minute": 59}
